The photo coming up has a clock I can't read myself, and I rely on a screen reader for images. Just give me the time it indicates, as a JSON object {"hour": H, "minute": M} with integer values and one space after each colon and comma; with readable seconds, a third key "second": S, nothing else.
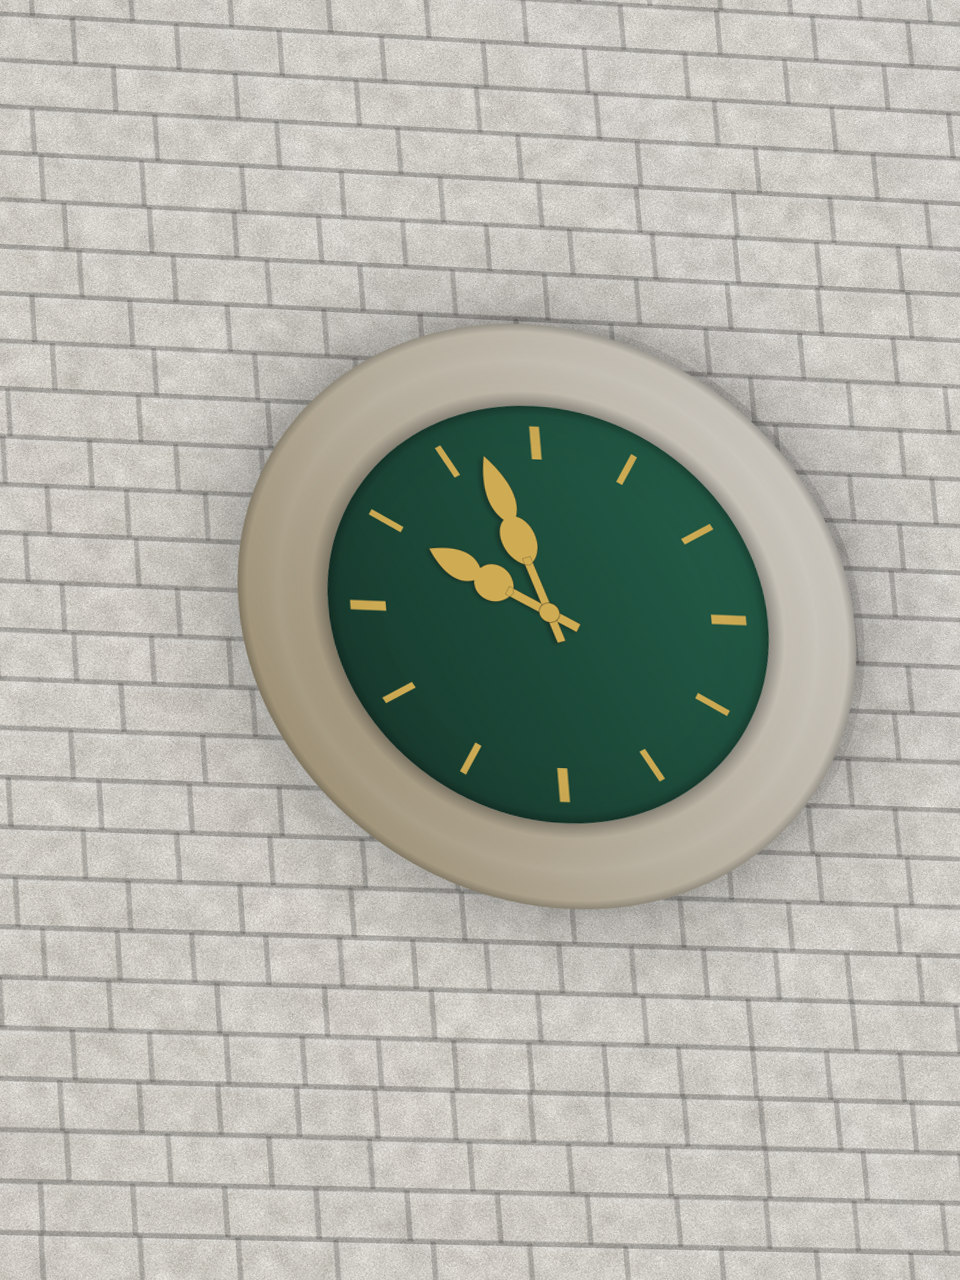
{"hour": 9, "minute": 57}
